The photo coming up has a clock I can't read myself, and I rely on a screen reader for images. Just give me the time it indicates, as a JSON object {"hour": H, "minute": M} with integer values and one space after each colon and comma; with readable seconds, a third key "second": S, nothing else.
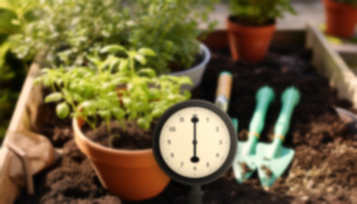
{"hour": 6, "minute": 0}
